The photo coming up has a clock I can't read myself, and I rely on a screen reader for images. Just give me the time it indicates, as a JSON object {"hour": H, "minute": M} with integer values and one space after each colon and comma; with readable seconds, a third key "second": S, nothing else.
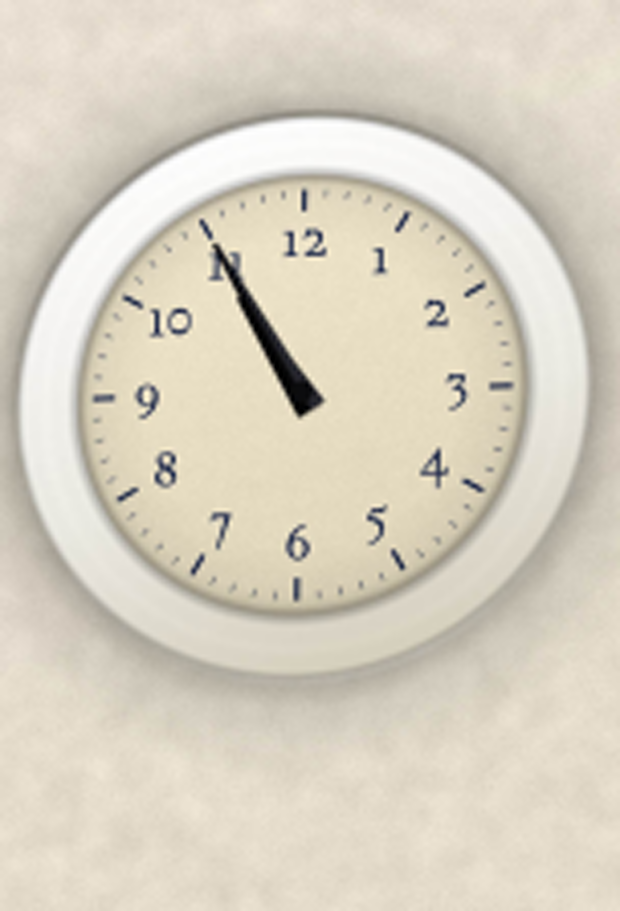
{"hour": 10, "minute": 55}
